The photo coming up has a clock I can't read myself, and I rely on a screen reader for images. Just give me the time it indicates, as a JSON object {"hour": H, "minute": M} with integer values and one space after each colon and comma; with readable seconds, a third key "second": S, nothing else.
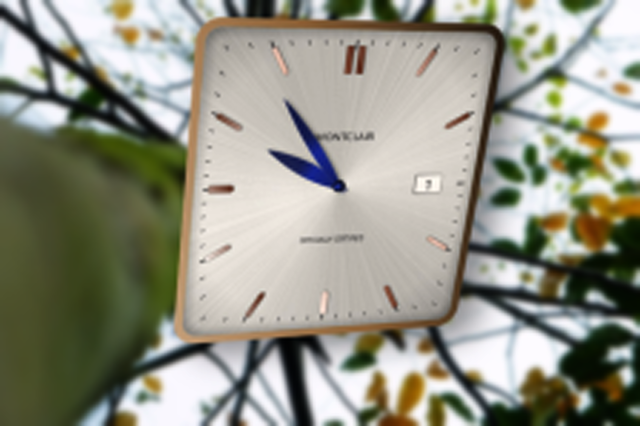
{"hour": 9, "minute": 54}
